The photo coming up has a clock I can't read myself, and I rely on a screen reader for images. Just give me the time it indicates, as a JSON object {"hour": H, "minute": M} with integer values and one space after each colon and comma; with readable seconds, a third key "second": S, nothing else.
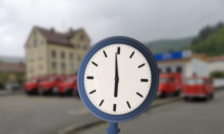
{"hour": 5, "minute": 59}
